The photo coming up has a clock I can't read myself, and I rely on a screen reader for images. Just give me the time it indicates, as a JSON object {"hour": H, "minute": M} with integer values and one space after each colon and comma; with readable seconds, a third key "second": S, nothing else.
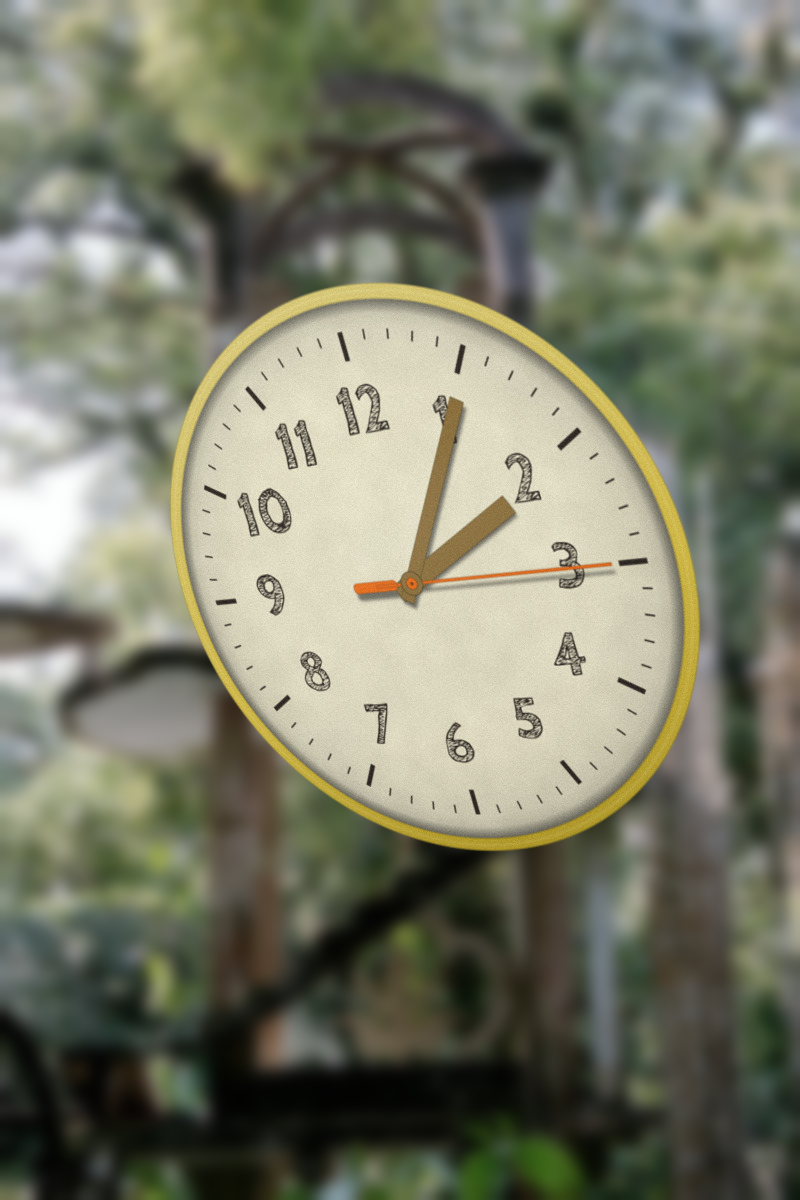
{"hour": 2, "minute": 5, "second": 15}
